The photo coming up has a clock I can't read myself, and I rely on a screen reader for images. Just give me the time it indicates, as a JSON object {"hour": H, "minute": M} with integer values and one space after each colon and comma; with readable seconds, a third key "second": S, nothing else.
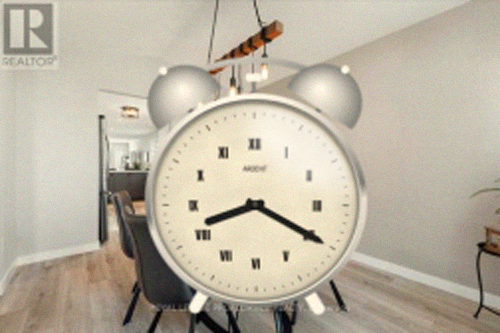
{"hour": 8, "minute": 20}
